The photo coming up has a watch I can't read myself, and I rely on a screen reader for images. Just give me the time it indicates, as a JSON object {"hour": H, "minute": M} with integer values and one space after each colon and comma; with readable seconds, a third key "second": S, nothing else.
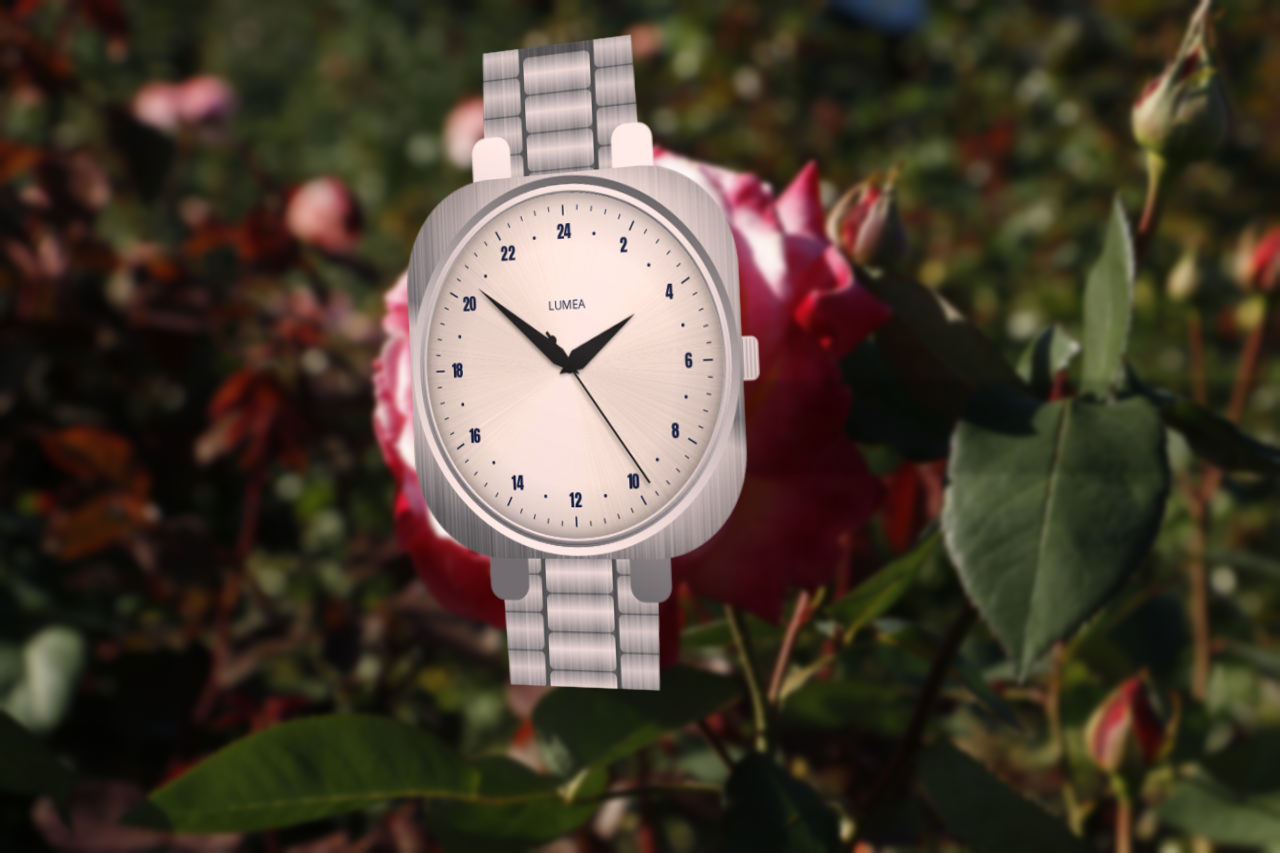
{"hour": 3, "minute": 51, "second": 24}
